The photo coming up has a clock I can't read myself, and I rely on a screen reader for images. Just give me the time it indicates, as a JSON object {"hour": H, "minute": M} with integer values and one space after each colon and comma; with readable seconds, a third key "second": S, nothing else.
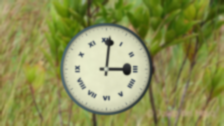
{"hour": 3, "minute": 1}
